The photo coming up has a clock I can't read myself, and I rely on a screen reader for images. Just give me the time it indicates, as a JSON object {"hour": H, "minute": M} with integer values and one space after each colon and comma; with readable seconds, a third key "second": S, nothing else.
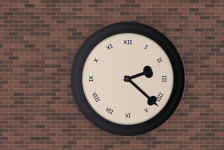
{"hour": 2, "minute": 22}
